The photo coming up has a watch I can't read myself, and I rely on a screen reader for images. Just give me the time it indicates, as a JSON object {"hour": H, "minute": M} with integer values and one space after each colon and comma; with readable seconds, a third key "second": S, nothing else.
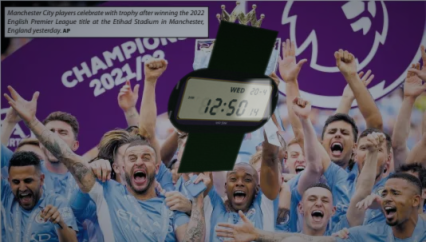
{"hour": 12, "minute": 50, "second": 14}
